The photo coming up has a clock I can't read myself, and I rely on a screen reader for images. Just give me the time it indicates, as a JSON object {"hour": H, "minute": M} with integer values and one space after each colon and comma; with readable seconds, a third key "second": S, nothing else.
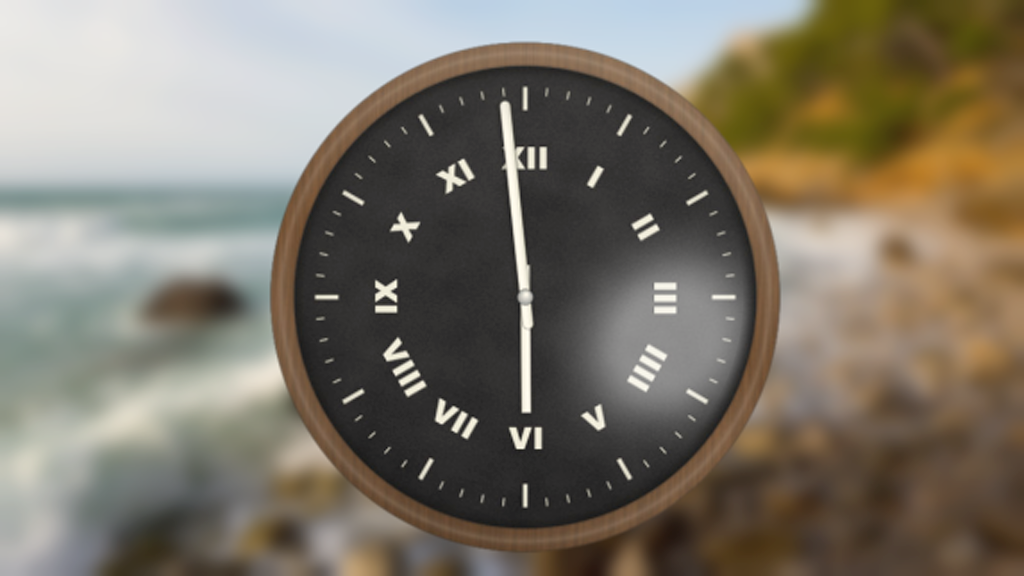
{"hour": 5, "minute": 59}
